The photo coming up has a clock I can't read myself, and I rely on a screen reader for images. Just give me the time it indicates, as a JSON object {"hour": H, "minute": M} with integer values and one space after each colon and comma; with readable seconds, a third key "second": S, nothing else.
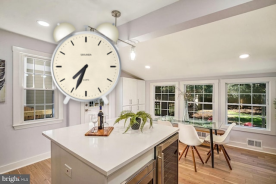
{"hour": 7, "minute": 34}
